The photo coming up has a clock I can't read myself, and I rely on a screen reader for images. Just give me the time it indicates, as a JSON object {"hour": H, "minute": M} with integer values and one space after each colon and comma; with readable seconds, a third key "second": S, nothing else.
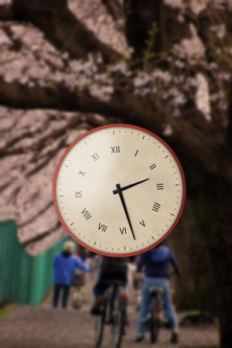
{"hour": 2, "minute": 28}
